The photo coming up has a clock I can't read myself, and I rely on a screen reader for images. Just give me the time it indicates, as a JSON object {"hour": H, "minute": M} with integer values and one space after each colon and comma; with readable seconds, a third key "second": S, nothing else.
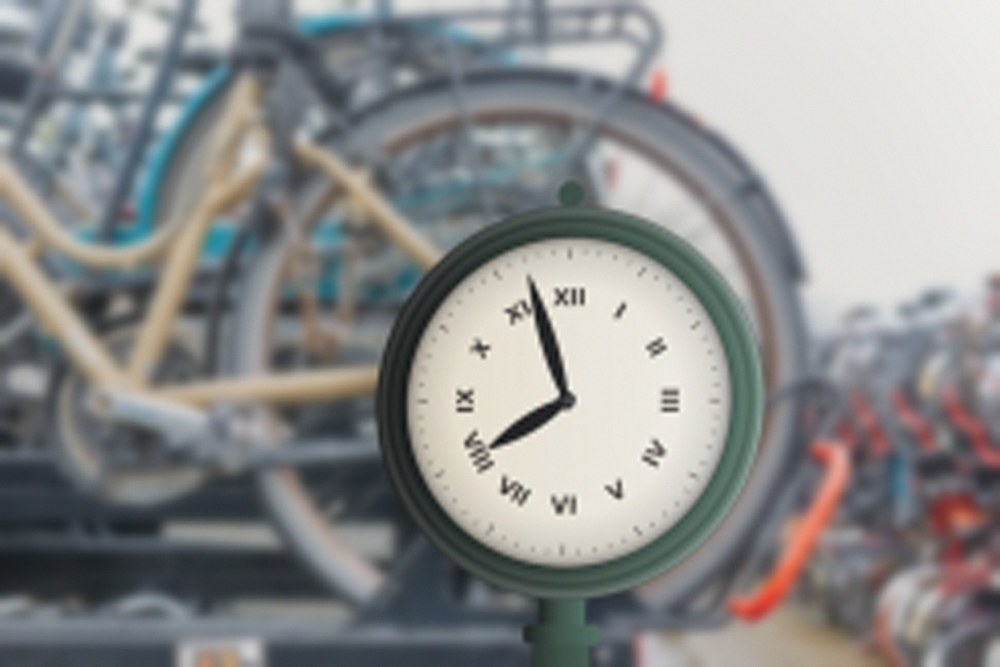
{"hour": 7, "minute": 57}
